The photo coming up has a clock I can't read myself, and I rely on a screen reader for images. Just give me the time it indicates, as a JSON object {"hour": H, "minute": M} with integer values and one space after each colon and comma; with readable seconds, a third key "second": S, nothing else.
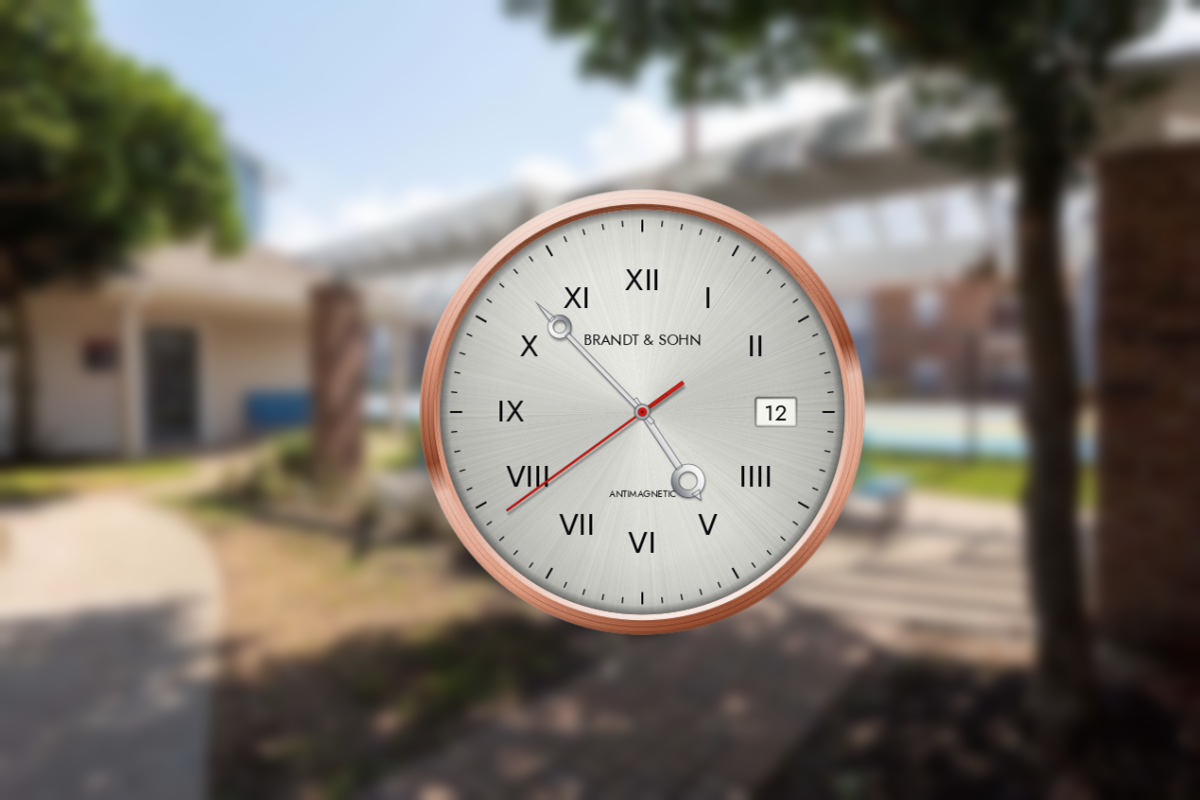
{"hour": 4, "minute": 52, "second": 39}
